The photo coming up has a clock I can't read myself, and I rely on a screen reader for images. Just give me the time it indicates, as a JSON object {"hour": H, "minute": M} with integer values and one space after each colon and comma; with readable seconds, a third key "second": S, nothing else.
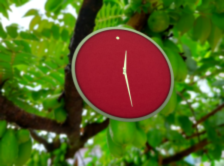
{"hour": 12, "minute": 30}
